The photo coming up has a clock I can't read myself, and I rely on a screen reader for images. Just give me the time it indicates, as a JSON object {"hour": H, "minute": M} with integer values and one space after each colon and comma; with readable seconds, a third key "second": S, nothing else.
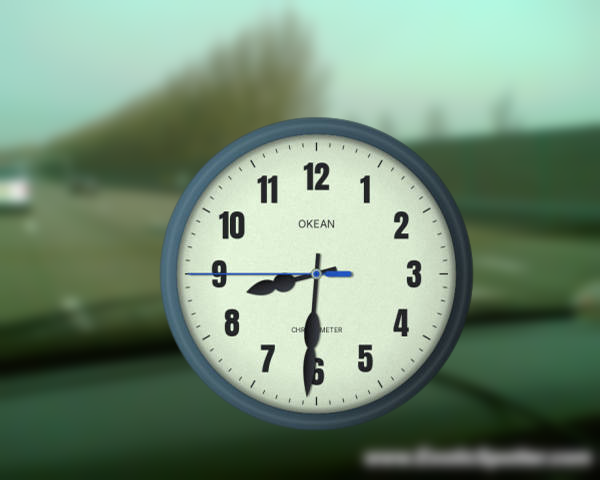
{"hour": 8, "minute": 30, "second": 45}
